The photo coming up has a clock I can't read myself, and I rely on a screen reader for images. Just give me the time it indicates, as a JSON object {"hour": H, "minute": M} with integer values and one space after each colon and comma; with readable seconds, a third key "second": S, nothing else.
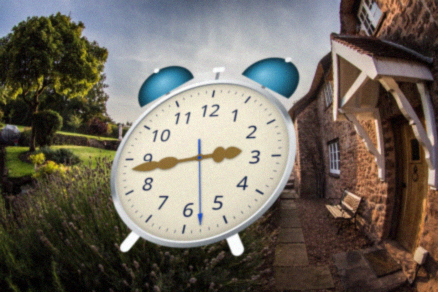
{"hour": 2, "minute": 43, "second": 28}
